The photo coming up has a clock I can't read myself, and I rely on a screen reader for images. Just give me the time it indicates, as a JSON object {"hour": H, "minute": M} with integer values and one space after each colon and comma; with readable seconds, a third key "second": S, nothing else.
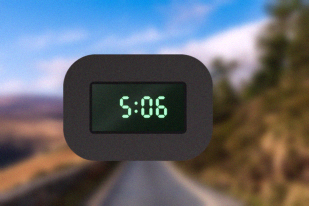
{"hour": 5, "minute": 6}
